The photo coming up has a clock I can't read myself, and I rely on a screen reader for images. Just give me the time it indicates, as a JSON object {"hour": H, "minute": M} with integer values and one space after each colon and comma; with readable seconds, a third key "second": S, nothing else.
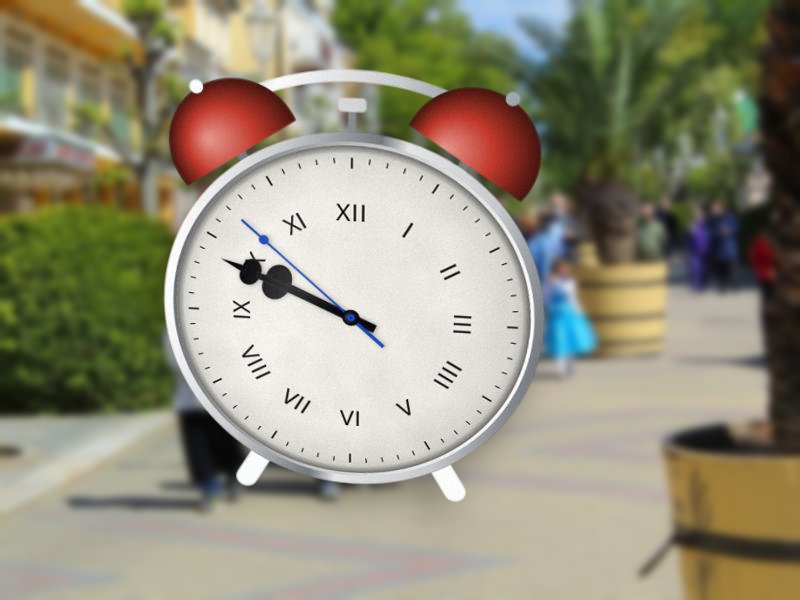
{"hour": 9, "minute": 48, "second": 52}
